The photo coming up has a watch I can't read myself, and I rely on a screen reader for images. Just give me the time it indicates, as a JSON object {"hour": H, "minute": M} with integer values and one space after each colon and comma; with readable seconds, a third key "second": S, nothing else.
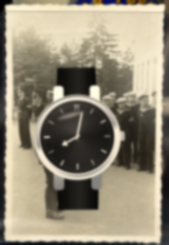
{"hour": 8, "minute": 2}
